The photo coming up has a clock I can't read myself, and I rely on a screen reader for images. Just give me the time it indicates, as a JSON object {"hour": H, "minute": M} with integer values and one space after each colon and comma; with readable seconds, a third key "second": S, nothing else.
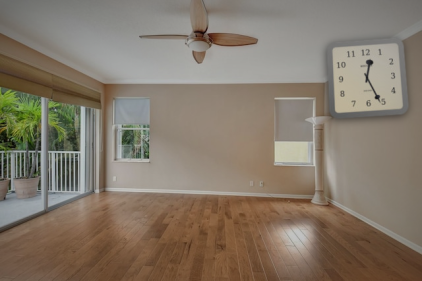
{"hour": 12, "minute": 26}
